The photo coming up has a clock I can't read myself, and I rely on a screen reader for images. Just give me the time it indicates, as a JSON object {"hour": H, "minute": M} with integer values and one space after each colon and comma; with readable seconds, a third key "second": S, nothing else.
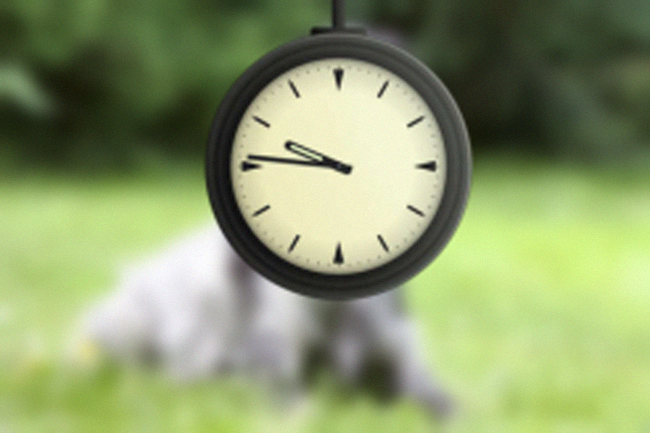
{"hour": 9, "minute": 46}
